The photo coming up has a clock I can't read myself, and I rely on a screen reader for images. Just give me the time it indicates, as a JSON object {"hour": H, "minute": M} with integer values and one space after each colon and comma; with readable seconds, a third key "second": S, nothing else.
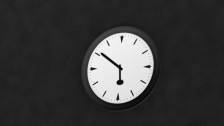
{"hour": 5, "minute": 51}
